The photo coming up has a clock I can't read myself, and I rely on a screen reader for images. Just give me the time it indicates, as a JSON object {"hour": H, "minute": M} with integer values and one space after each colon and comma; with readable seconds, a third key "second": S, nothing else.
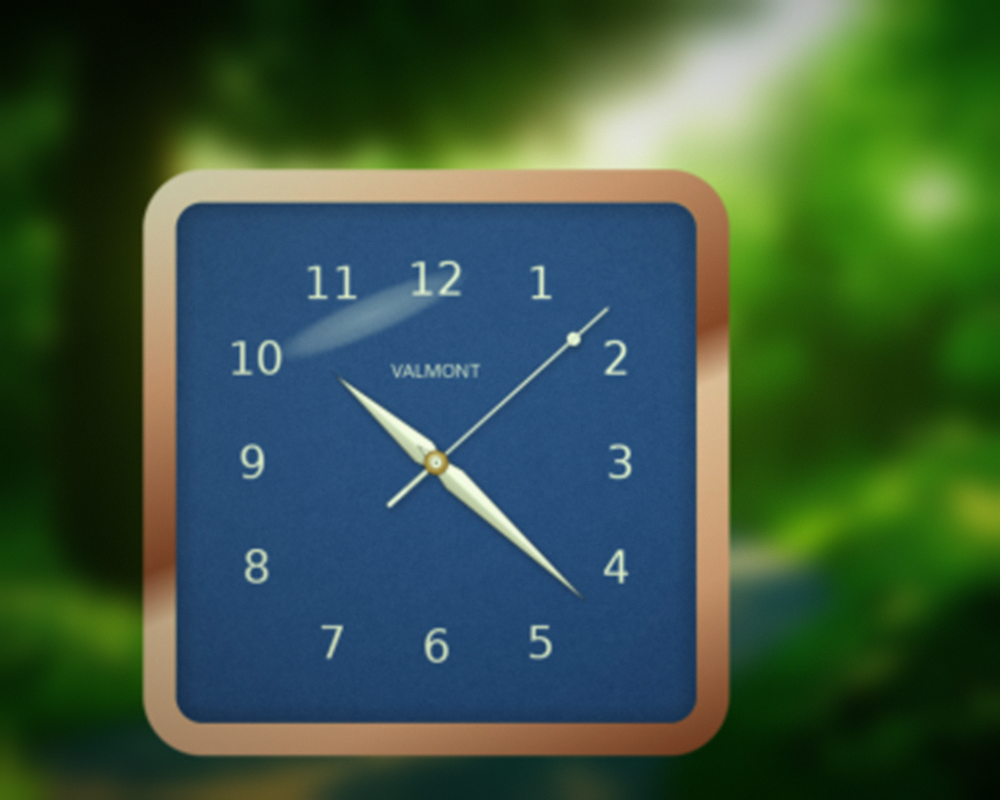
{"hour": 10, "minute": 22, "second": 8}
